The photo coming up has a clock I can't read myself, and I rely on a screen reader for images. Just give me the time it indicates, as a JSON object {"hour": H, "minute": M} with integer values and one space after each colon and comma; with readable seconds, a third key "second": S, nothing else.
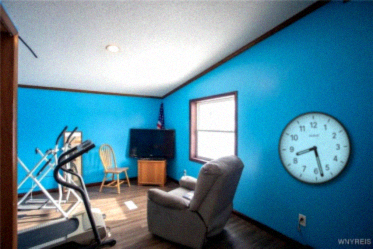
{"hour": 8, "minute": 28}
